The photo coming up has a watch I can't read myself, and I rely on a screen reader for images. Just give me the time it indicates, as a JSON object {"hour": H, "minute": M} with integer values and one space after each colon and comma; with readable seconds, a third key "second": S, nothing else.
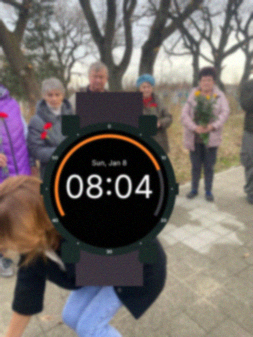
{"hour": 8, "minute": 4}
